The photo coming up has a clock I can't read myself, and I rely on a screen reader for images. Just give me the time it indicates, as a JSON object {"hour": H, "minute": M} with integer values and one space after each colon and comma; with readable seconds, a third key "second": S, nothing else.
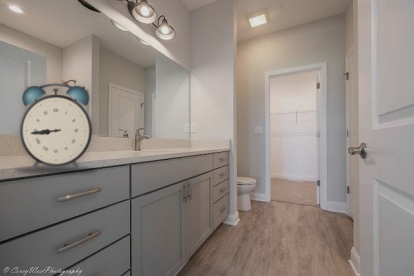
{"hour": 8, "minute": 44}
